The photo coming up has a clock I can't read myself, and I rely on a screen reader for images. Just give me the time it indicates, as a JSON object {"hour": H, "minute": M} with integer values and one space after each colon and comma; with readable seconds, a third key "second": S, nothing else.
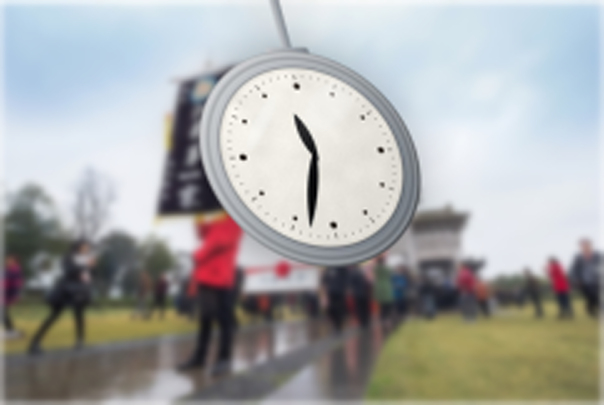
{"hour": 11, "minute": 33}
